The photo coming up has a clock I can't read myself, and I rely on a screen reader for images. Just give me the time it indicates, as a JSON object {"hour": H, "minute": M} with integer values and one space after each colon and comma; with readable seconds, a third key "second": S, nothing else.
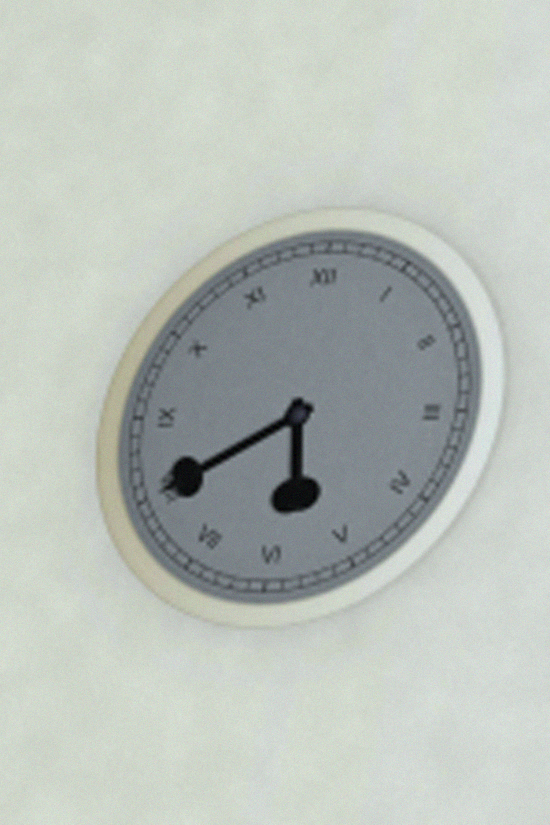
{"hour": 5, "minute": 40}
